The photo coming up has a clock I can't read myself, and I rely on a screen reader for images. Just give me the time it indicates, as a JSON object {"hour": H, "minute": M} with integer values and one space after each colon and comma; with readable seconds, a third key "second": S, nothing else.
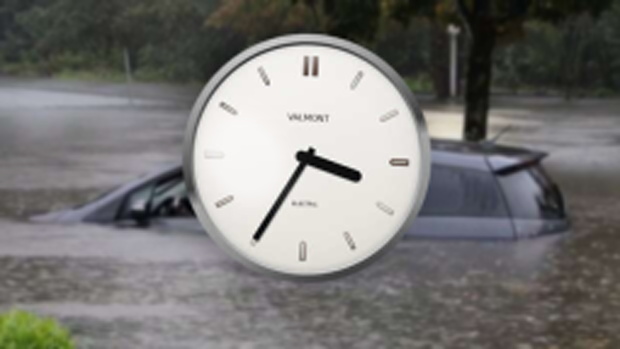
{"hour": 3, "minute": 35}
